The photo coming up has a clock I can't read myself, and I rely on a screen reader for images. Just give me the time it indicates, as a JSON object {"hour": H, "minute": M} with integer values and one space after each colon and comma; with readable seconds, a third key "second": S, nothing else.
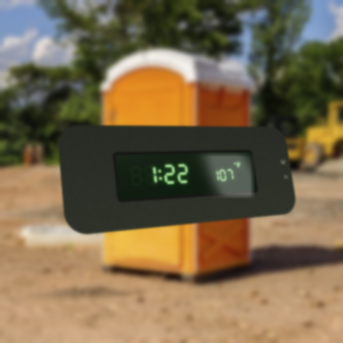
{"hour": 1, "minute": 22}
